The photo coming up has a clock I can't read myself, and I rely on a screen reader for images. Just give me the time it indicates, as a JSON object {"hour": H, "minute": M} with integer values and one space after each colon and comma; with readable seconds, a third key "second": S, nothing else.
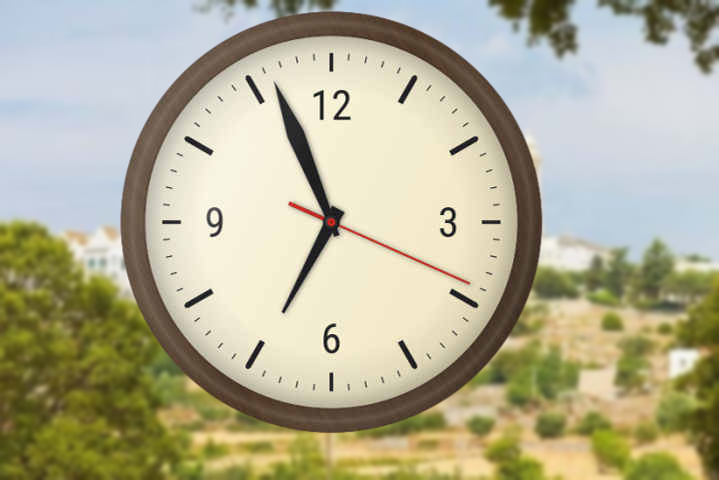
{"hour": 6, "minute": 56, "second": 19}
